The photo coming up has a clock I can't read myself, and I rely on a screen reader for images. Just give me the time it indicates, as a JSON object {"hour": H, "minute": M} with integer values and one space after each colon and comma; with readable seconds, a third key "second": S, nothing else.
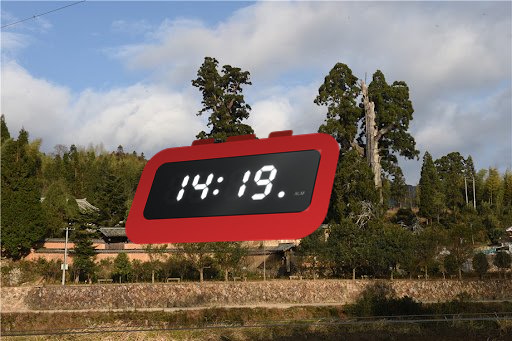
{"hour": 14, "minute": 19}
